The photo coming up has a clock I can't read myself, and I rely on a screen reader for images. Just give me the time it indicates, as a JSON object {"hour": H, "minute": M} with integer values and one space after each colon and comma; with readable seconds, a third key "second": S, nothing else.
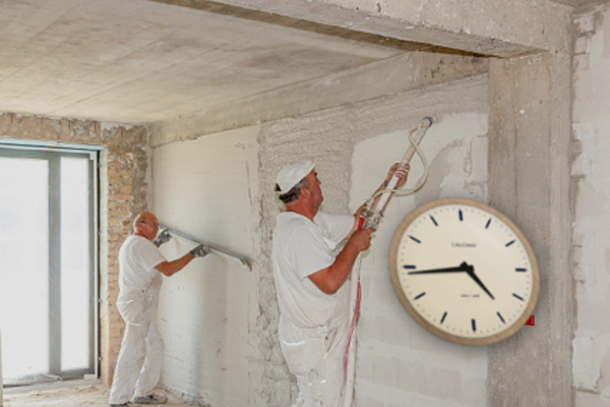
{"hour": 4, "minute": 44}
